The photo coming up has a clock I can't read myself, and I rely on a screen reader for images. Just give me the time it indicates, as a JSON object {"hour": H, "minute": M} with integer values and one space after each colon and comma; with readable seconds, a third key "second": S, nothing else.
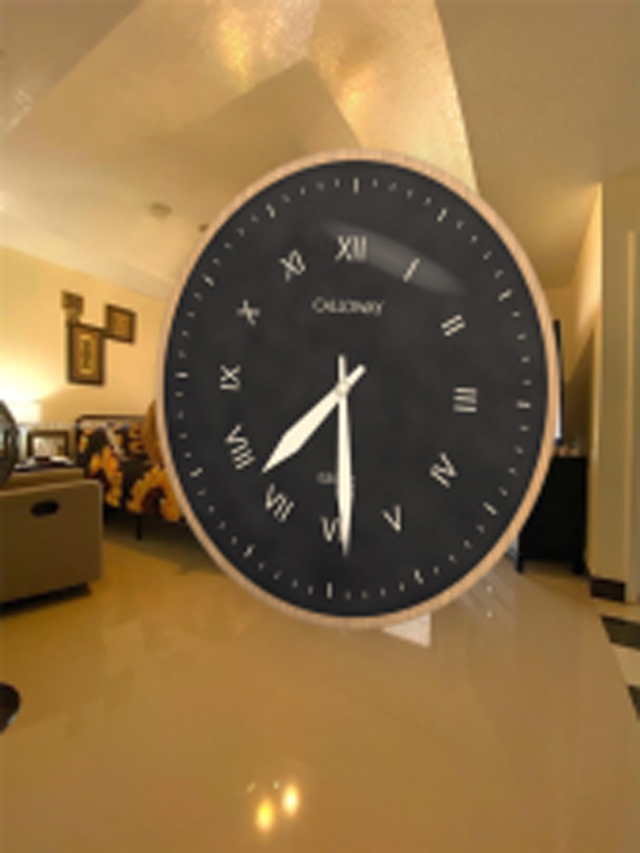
{"hour": 7, "minute": 29}
